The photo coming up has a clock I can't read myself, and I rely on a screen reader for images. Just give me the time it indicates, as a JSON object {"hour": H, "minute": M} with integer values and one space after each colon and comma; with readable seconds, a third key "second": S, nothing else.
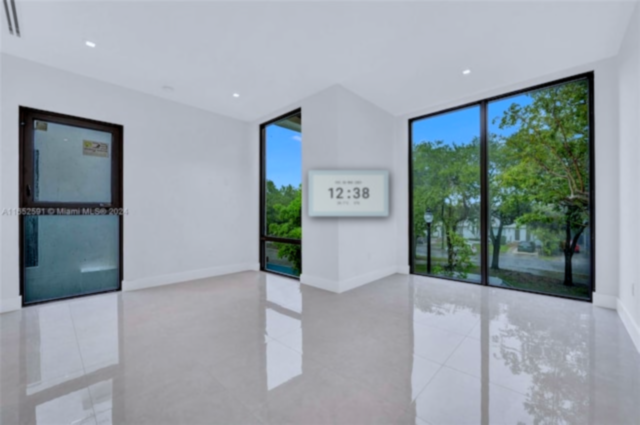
{"hour": 12, "minute": 38}
